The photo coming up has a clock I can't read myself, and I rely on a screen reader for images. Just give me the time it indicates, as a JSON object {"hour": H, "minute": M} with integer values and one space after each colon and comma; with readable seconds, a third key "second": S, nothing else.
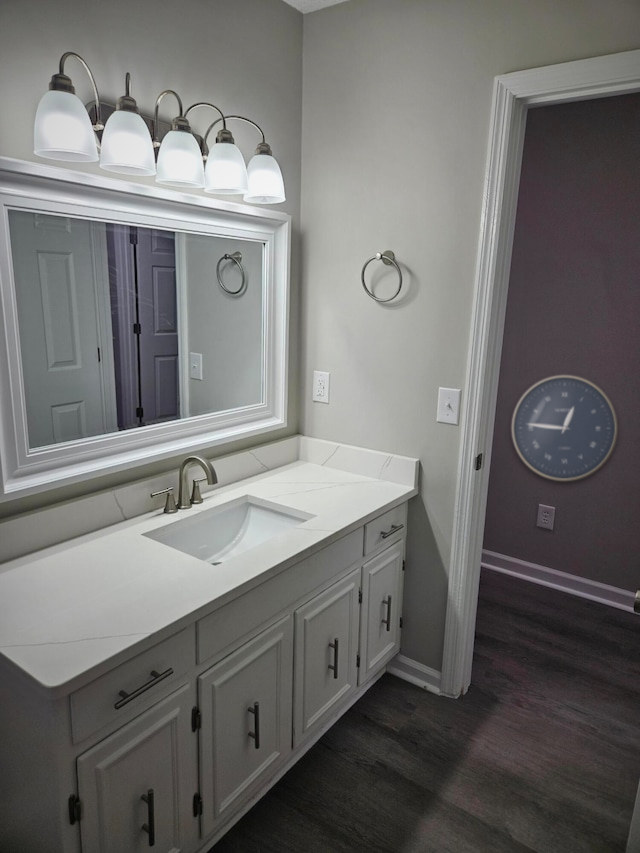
{"hour": 12, "minute": 46}
